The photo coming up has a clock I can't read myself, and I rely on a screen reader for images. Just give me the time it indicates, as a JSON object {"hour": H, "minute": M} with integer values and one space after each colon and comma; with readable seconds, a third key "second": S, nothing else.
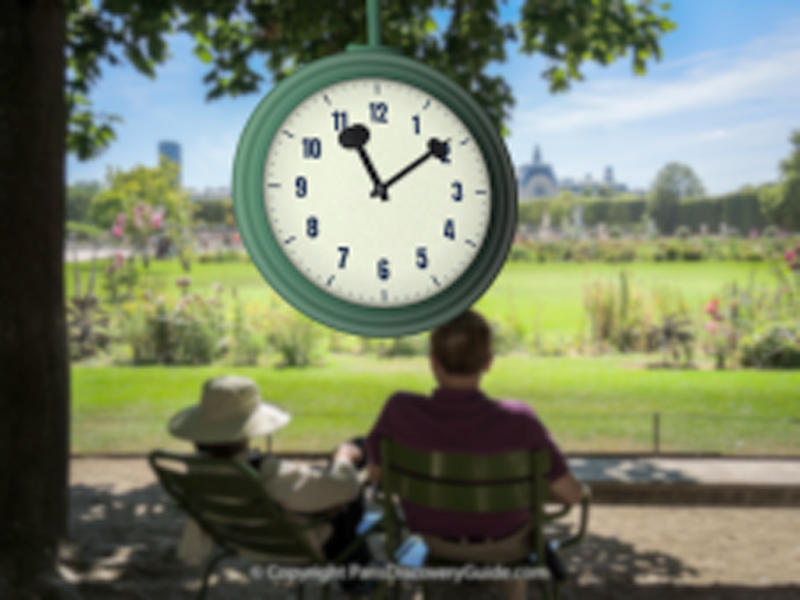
{"hour": 11, "minute": 9}
